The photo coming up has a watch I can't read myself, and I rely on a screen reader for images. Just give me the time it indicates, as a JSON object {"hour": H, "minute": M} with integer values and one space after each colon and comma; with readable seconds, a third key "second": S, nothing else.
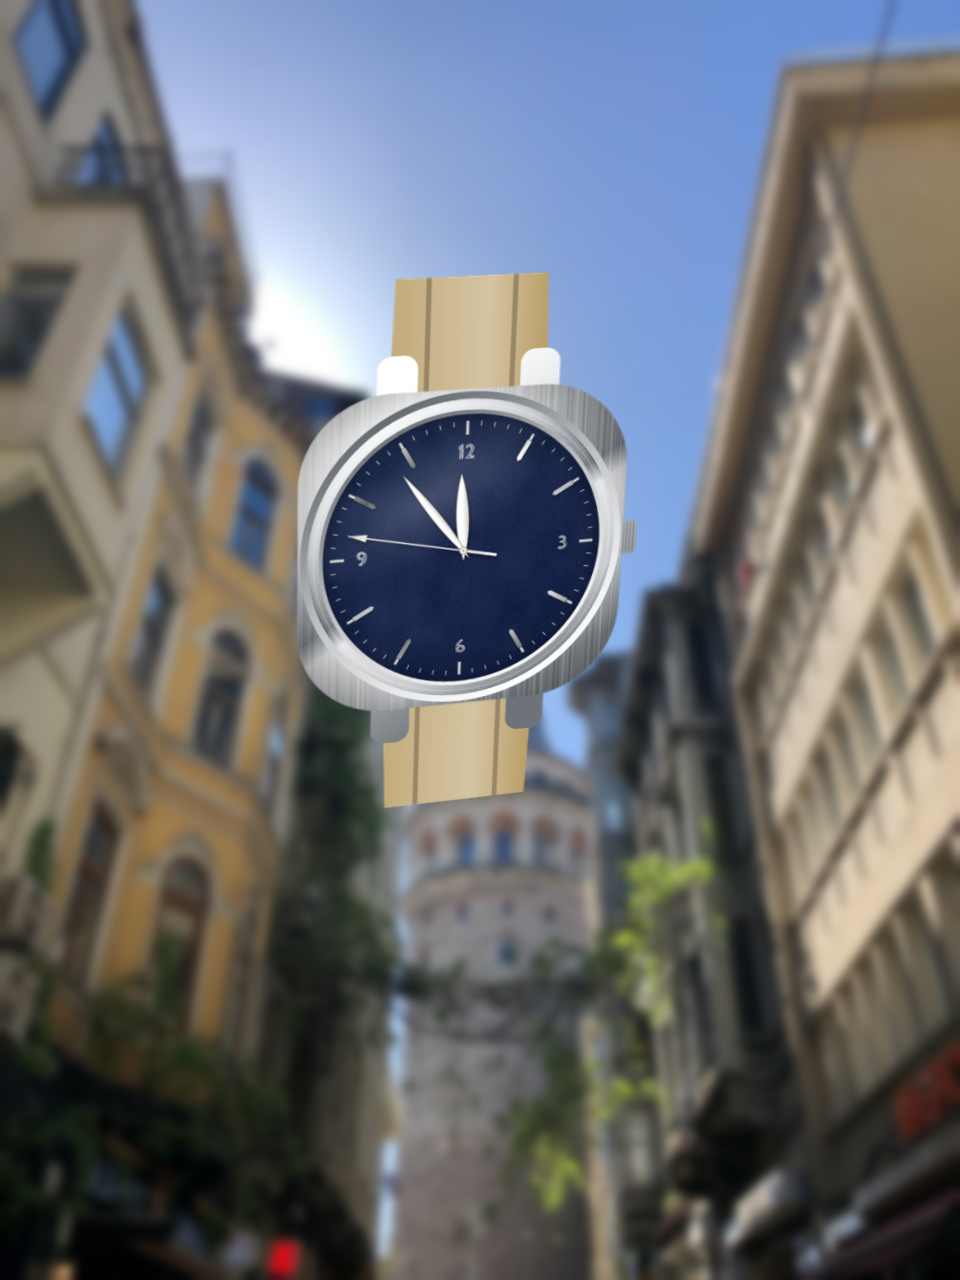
{"hour": 11, "minute": 53, "second": 47}
